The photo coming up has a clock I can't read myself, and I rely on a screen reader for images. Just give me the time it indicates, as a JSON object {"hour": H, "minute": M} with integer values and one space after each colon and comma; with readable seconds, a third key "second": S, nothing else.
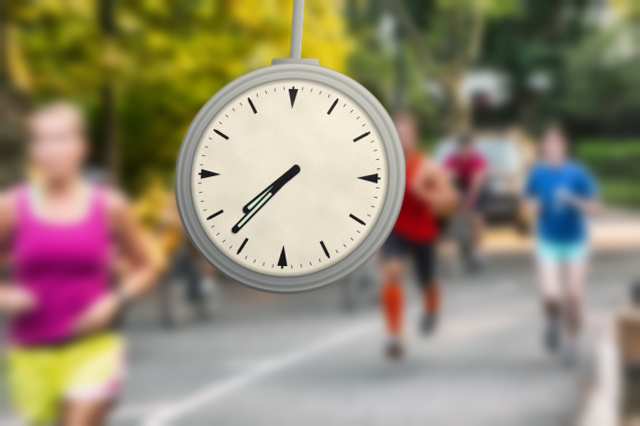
{"hour": 7, "minute": 37}
